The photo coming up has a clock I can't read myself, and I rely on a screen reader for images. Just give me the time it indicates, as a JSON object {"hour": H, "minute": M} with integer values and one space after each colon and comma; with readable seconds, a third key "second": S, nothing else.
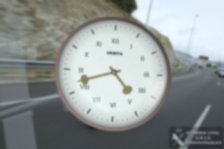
{"hour": 4, "minute": 42}
